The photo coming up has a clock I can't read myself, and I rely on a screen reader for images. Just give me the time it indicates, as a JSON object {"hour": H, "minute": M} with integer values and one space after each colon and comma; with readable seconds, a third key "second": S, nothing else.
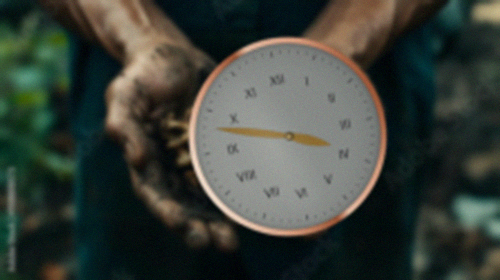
{"hour": 3, "minute": 48}
